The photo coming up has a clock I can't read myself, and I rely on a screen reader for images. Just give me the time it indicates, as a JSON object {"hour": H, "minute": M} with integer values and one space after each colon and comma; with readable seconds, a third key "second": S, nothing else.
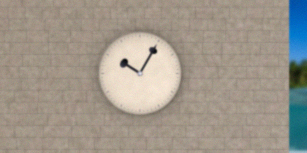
{"hour": 10, "minute": 5}
